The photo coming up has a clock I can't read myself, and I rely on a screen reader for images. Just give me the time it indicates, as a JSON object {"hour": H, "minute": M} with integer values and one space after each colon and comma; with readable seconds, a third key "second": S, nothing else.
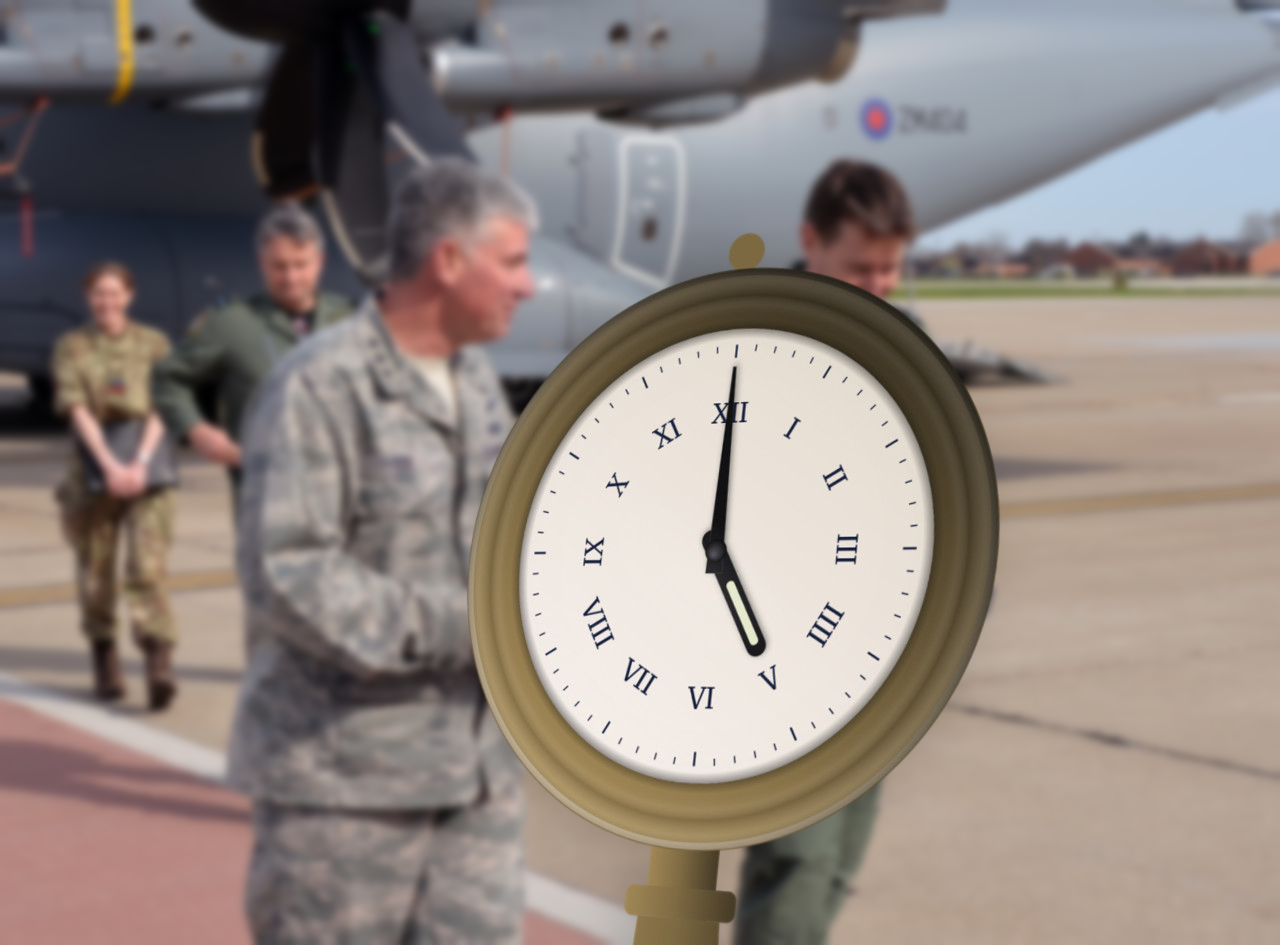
{"hour": 5, "minute": 0}
